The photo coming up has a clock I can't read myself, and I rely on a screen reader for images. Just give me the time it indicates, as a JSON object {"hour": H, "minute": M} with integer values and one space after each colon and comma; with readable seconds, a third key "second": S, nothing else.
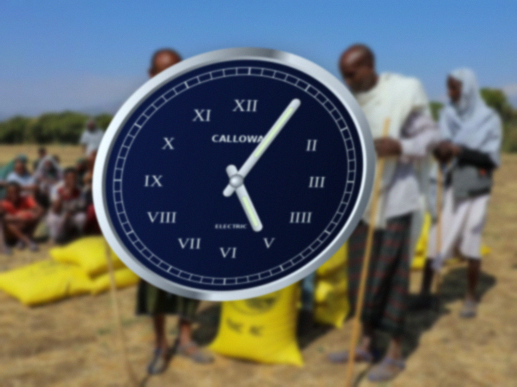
{"hour": 5, "minute": 5}
